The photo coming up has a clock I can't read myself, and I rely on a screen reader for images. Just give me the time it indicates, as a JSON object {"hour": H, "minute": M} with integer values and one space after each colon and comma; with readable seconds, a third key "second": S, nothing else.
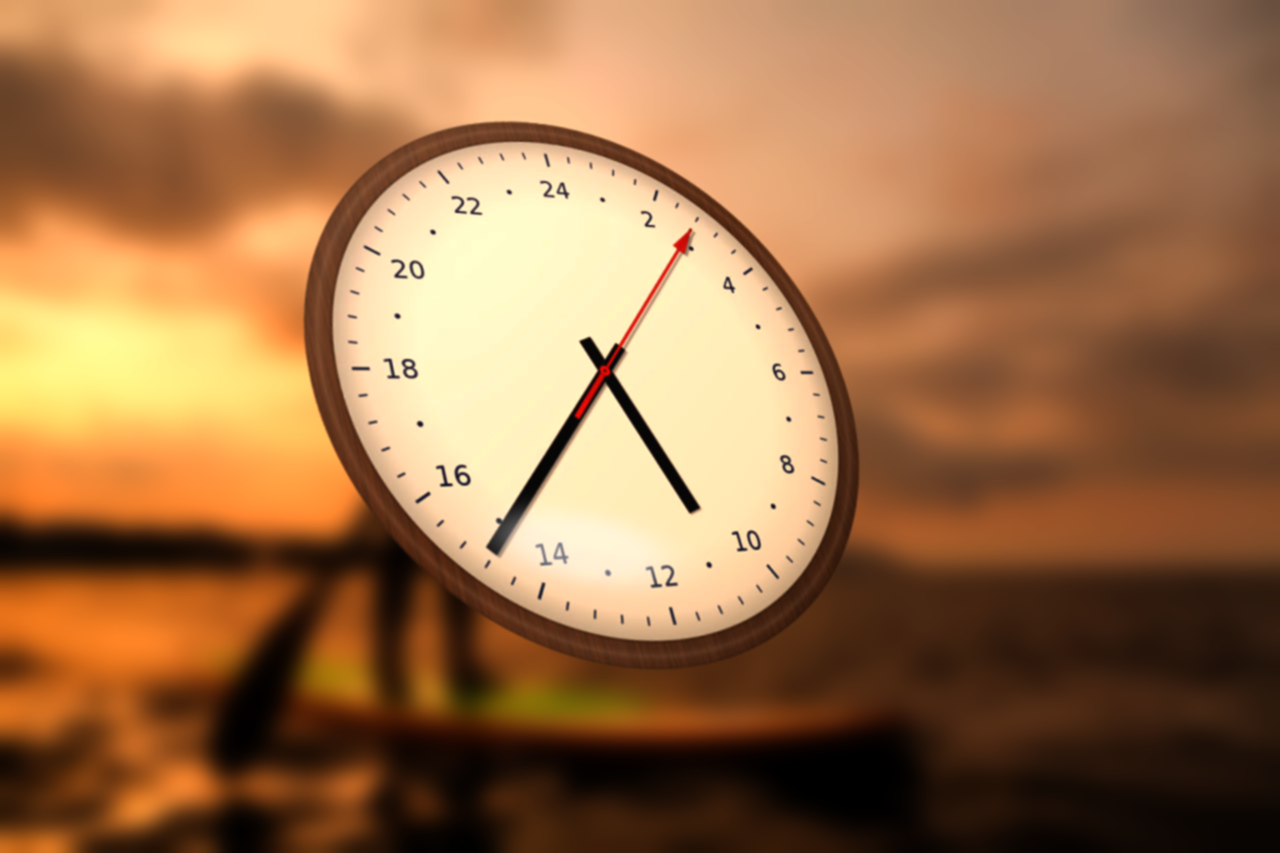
{"hour": 10, "minute": 37, "second": 7}
